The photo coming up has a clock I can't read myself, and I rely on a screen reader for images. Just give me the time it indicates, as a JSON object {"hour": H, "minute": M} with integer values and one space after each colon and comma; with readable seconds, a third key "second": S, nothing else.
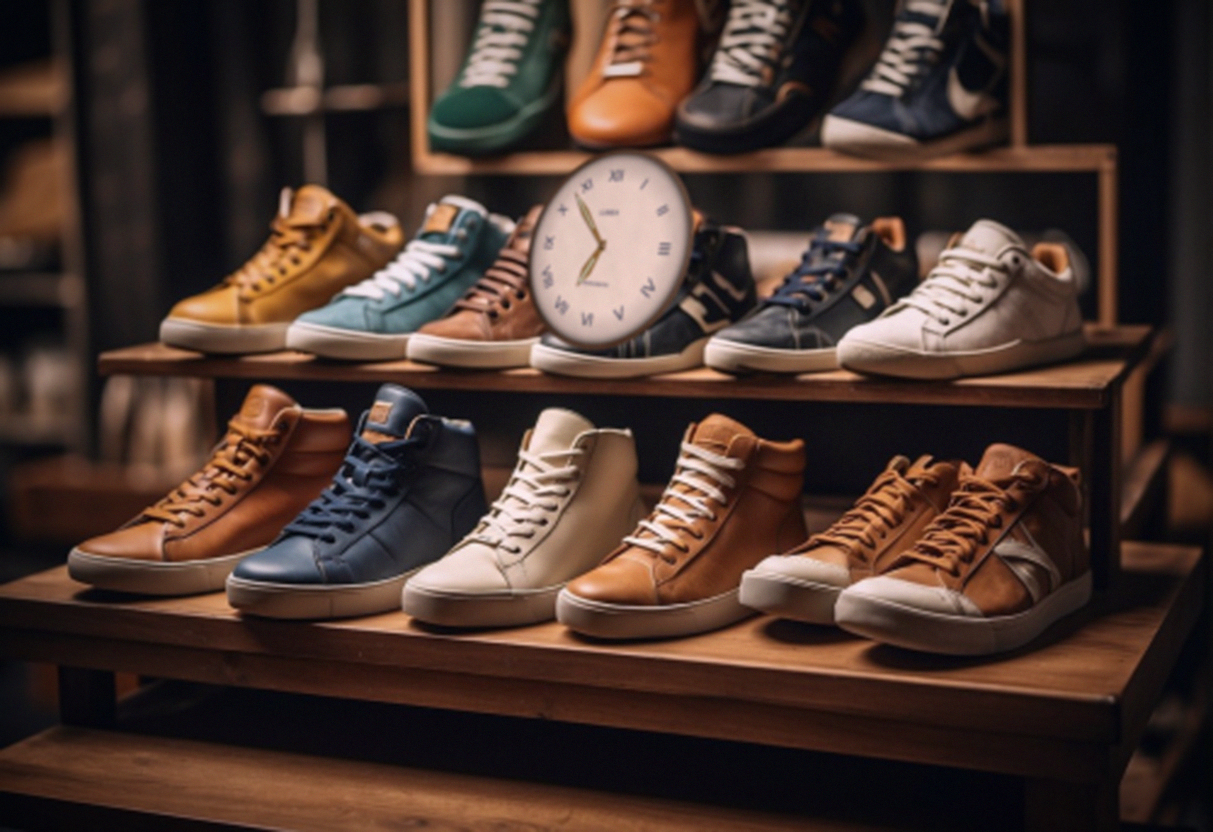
{"hour": 6, "minute": 53}
